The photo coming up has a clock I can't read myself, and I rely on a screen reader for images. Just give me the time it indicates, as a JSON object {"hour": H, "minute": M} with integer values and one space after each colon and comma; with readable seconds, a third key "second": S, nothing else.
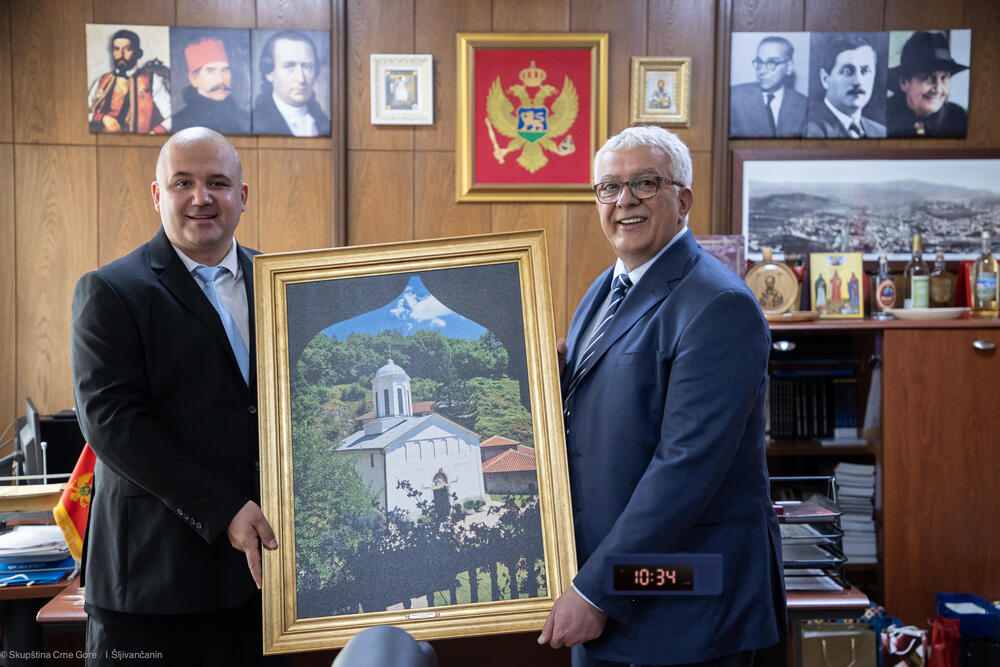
{"hour": 10, "minute": 34}
